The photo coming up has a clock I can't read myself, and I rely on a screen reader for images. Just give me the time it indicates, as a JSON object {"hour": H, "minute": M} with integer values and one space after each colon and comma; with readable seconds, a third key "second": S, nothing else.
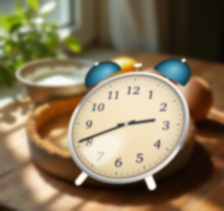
{"hour": 2, "minute": 41}
